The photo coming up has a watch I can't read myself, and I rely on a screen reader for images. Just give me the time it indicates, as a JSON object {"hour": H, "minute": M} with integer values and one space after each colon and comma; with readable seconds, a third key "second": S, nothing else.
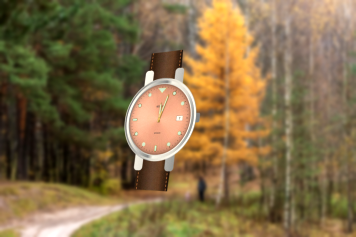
{"hour": 12, "minute": 3}
